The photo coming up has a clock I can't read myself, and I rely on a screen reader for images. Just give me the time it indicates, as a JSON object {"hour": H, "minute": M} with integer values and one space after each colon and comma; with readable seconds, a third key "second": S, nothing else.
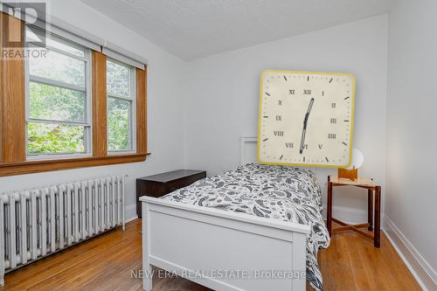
{"hour": 12, "minute": 31}
